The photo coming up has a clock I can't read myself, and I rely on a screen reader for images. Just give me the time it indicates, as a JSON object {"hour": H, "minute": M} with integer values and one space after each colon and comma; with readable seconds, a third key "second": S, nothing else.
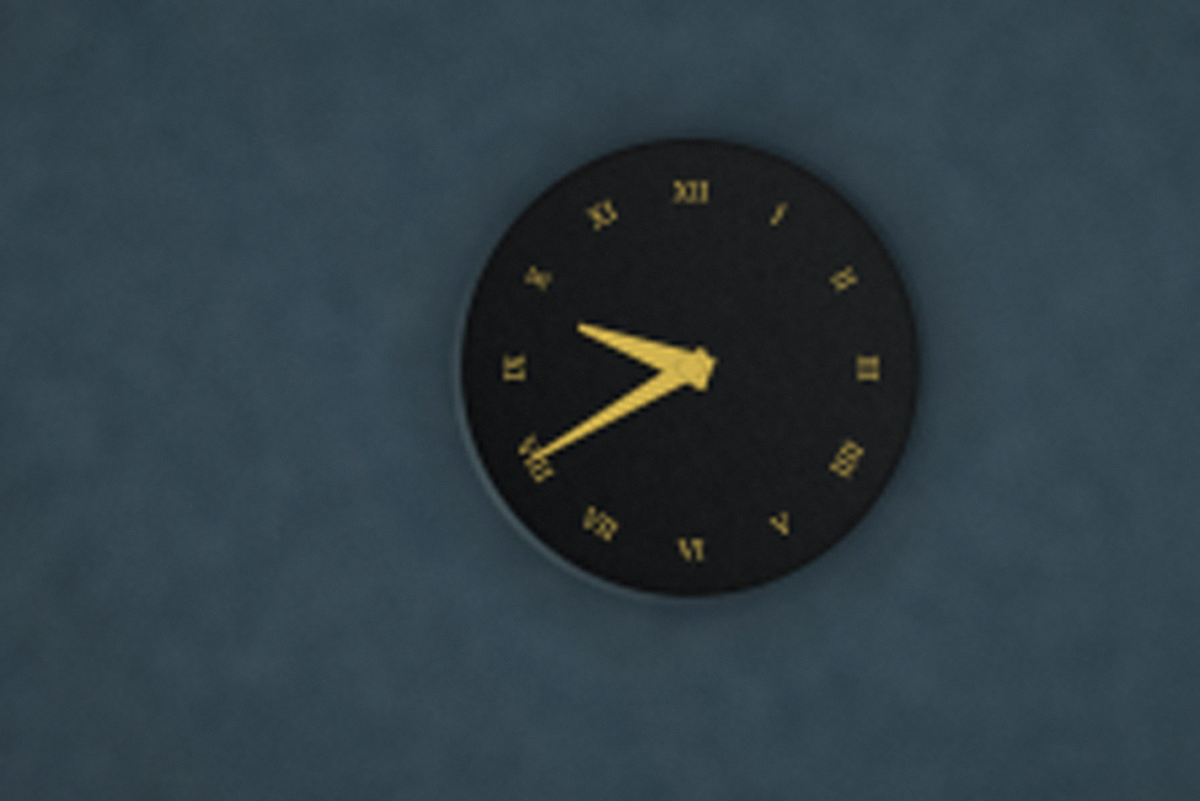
{"hour": 9, "minute": 40}
